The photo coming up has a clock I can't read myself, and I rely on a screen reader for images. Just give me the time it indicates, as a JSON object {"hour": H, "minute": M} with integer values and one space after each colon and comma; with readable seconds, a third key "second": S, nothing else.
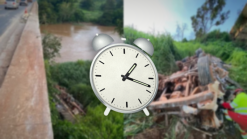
{"hour": 1, "minute": 18}
